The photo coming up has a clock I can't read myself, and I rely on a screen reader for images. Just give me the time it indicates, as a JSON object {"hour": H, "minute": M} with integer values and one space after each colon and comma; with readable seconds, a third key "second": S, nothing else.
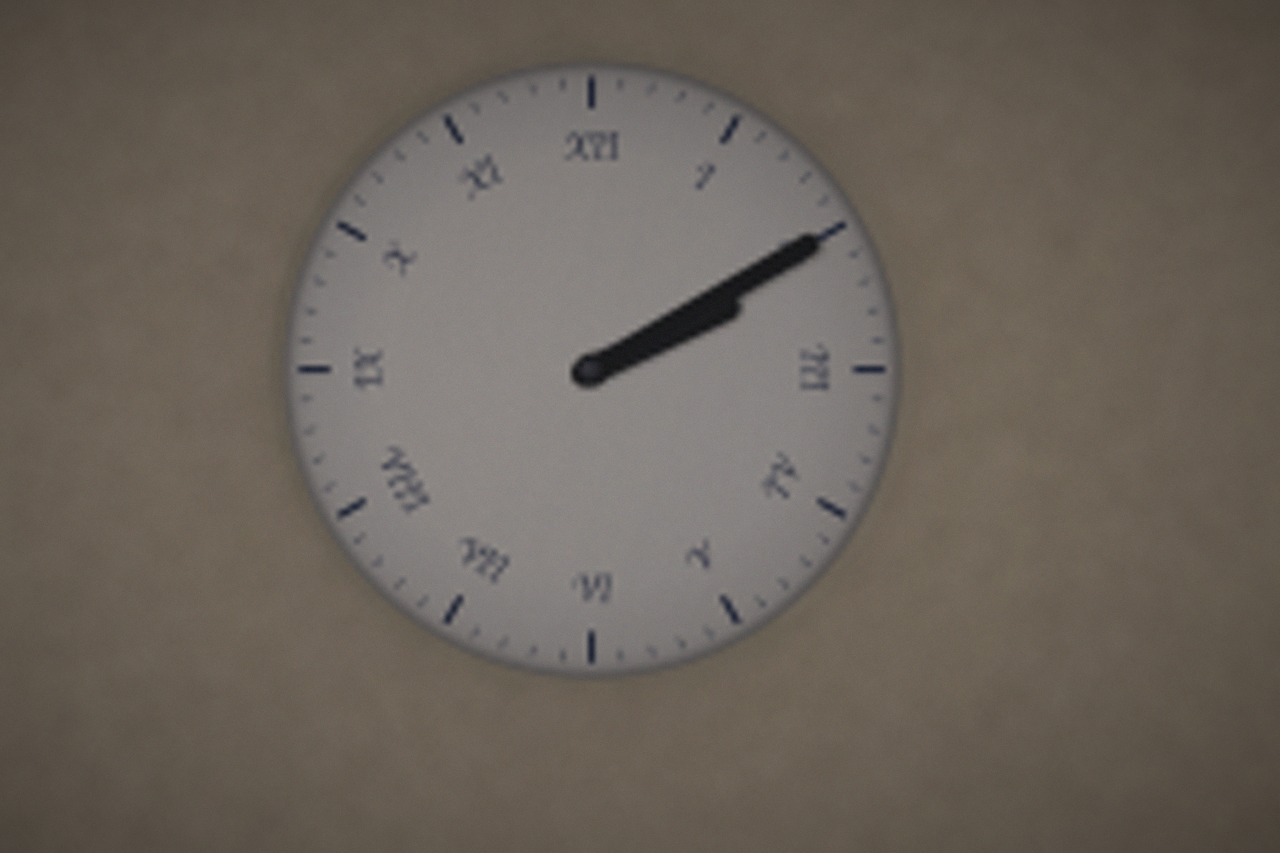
{"hour": 2, "minute": 10}
